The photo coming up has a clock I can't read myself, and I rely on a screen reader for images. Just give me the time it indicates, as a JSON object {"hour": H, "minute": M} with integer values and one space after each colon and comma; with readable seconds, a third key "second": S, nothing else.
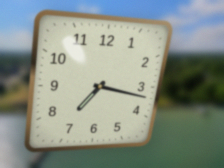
{"hour": 7, "minute": 17}
